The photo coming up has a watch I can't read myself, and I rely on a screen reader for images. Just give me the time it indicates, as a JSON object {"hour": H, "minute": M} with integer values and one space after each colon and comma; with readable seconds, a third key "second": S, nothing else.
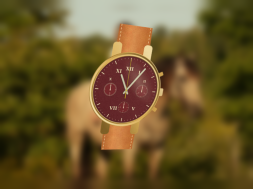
{"hour": 11, "minute": 6}
